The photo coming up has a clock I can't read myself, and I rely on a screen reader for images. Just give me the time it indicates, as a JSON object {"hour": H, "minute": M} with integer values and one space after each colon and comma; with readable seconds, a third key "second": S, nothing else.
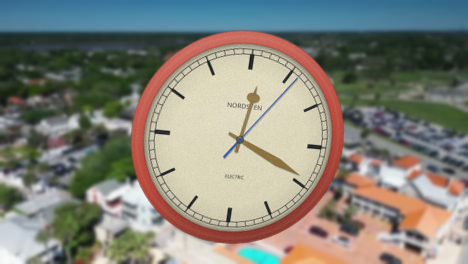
{"hour": 12, "minute": 19, "second": 6}
